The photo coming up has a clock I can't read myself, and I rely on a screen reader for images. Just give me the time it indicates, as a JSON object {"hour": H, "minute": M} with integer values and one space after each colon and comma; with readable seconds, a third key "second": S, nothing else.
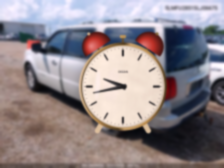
{"hour": 9, "minute": 43}
